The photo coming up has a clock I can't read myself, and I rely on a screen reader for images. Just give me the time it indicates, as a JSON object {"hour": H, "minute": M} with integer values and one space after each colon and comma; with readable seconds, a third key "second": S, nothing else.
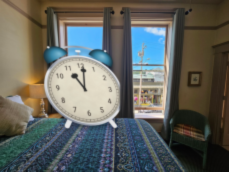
{"hour": 11, "minute": 1}
